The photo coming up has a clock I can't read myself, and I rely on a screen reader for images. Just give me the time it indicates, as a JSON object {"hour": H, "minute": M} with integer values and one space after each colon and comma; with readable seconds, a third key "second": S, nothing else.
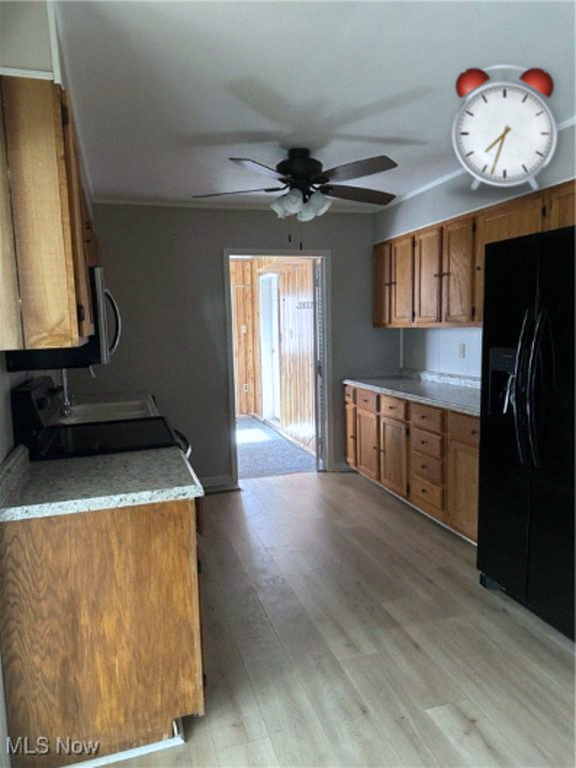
{"hour": 7, "minute": 33}
